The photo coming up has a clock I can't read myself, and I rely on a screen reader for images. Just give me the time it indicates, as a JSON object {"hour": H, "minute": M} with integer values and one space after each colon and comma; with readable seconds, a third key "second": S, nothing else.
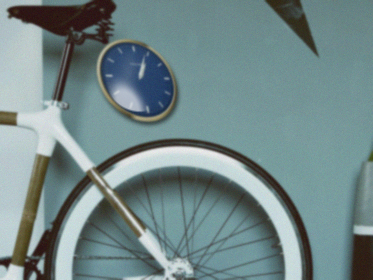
{"hour": 1, "minute": 4}
